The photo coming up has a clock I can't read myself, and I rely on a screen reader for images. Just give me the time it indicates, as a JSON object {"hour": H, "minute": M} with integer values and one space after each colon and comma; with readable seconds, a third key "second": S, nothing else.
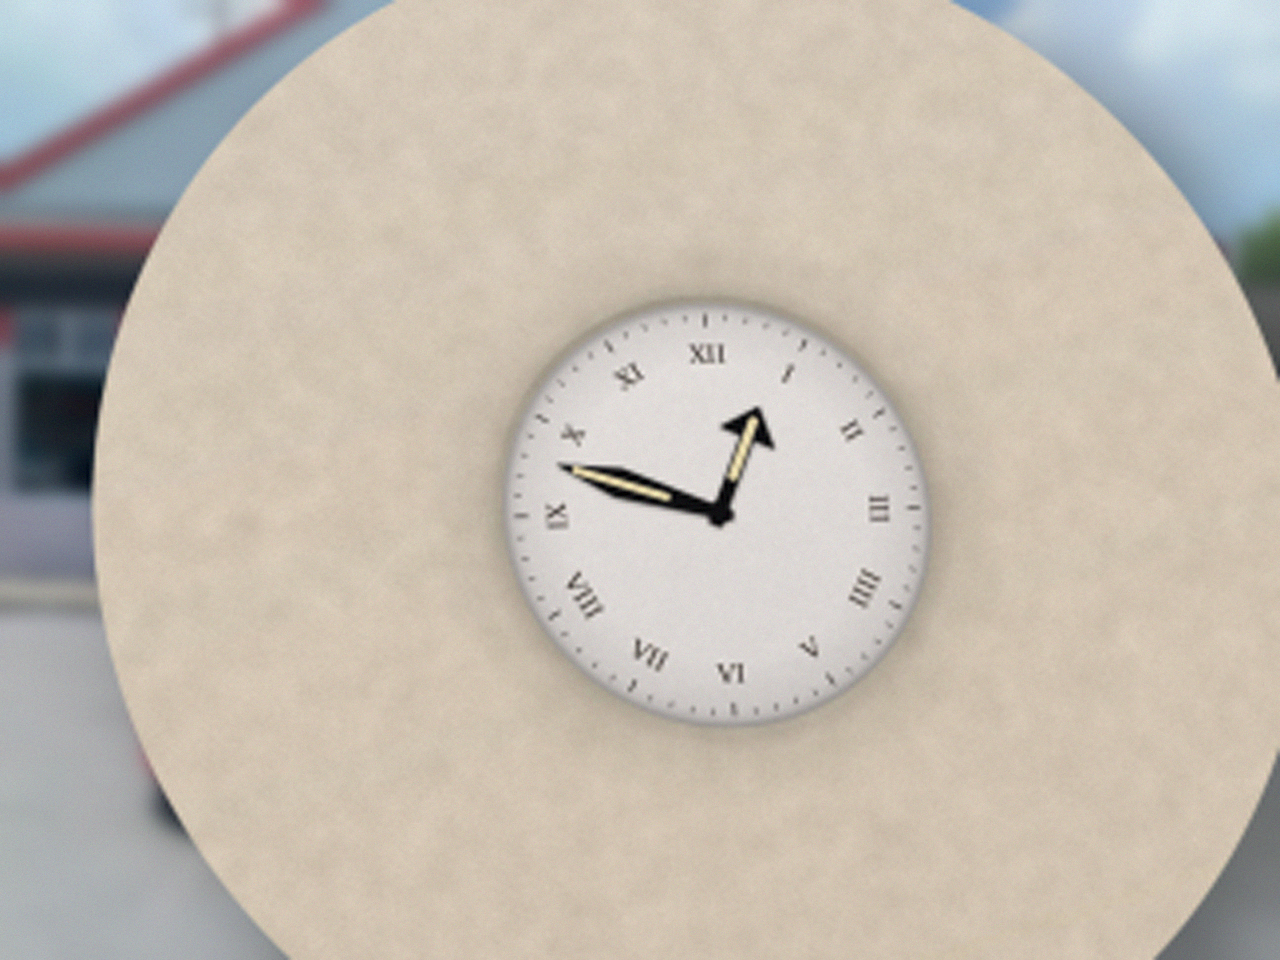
{"hour": 12, "minute": 48}
